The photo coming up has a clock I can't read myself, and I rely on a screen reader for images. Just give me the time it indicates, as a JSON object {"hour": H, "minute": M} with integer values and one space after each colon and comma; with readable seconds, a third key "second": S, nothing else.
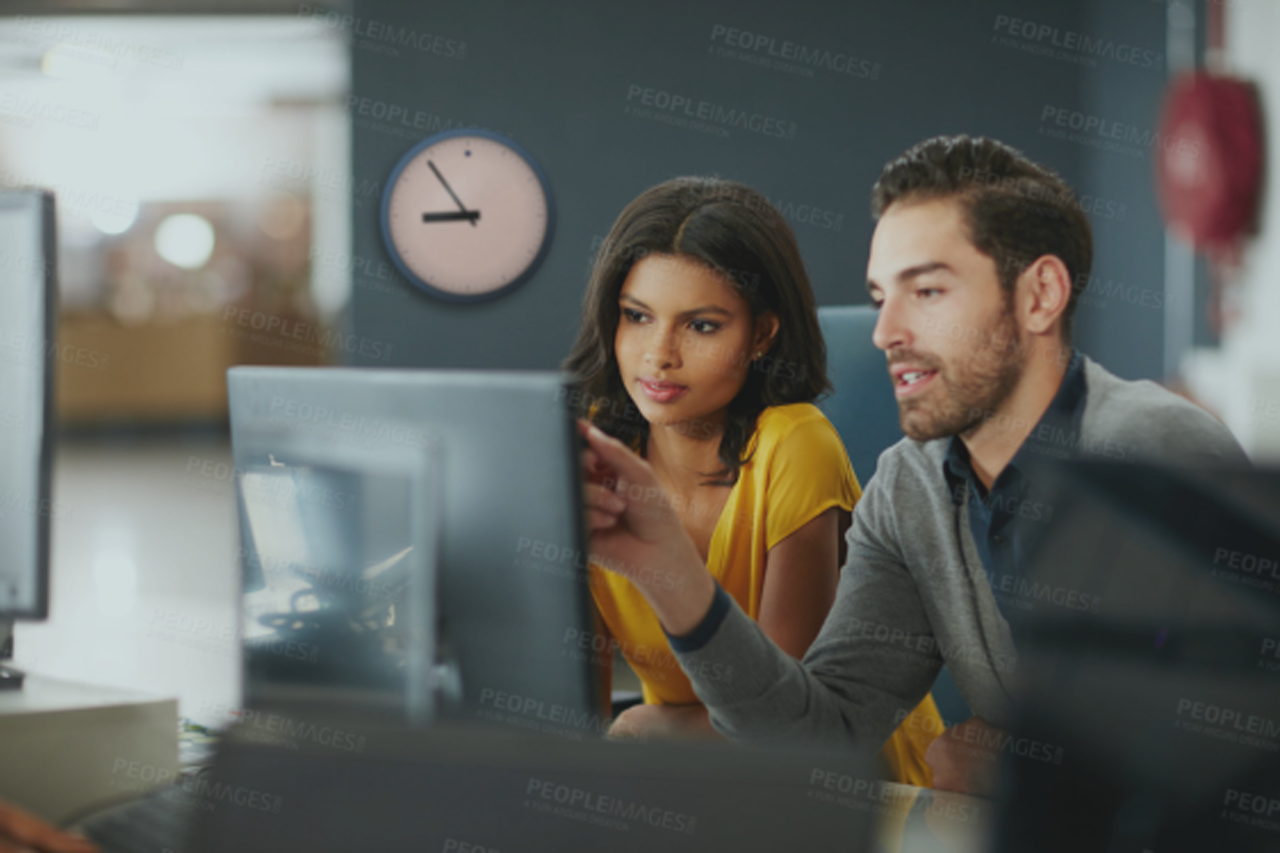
{"hour": 8, "minute": 54}
